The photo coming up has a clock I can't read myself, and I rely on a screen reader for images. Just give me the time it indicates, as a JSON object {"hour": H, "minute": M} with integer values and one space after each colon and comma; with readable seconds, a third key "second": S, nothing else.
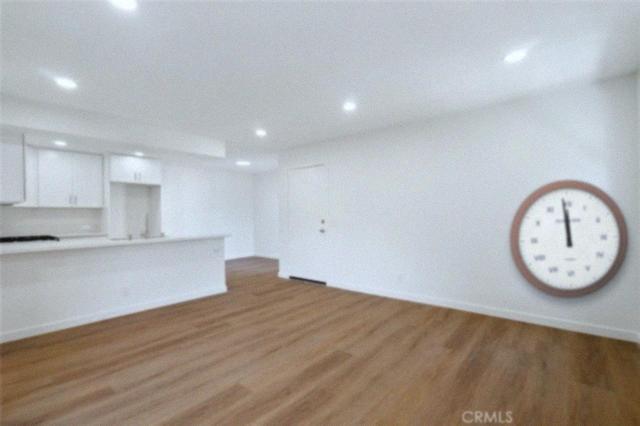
{"hour": 11, "minute": 59}
